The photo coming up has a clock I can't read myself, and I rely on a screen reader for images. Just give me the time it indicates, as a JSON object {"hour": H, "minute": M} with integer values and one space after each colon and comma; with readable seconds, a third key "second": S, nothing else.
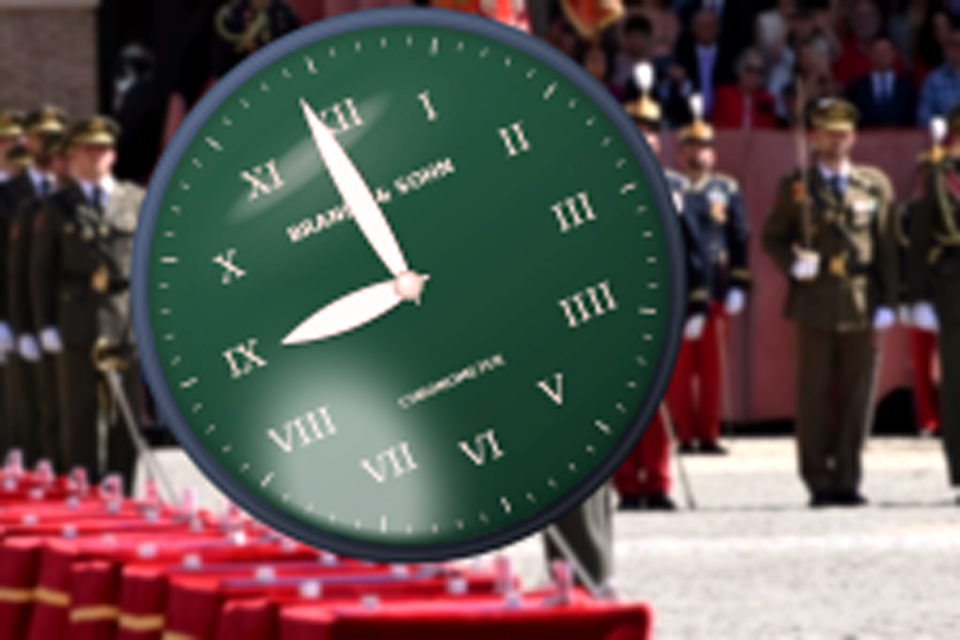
{"hour": 8, "minute": 59}
